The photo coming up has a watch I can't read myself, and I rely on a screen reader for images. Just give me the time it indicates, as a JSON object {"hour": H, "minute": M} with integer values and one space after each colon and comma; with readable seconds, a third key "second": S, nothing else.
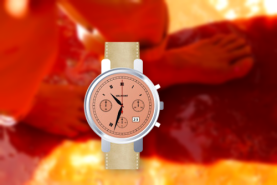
{"hour": 10, "minute": 33}
